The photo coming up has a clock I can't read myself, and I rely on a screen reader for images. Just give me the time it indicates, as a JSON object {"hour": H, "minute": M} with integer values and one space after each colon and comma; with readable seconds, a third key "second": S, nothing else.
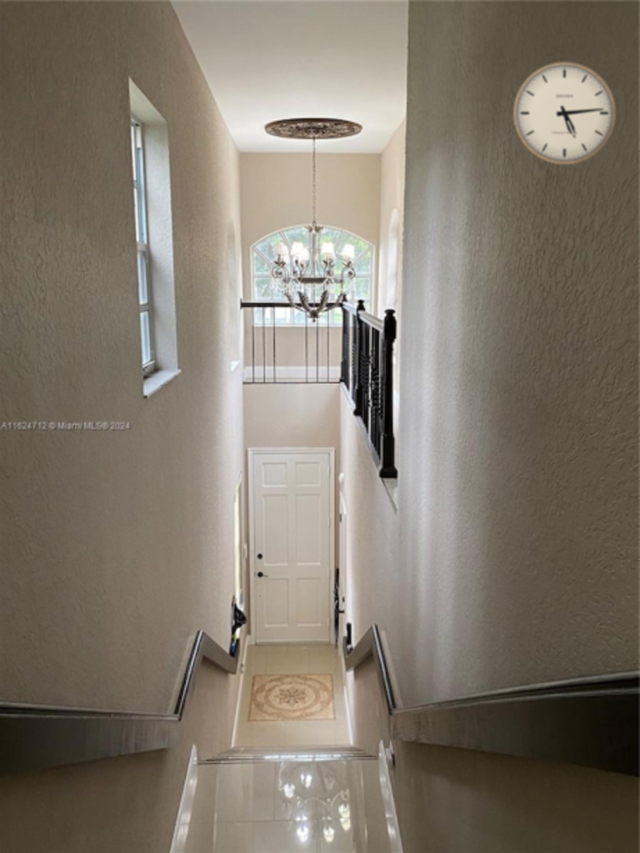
{"hour": 5, "minute": 14}
